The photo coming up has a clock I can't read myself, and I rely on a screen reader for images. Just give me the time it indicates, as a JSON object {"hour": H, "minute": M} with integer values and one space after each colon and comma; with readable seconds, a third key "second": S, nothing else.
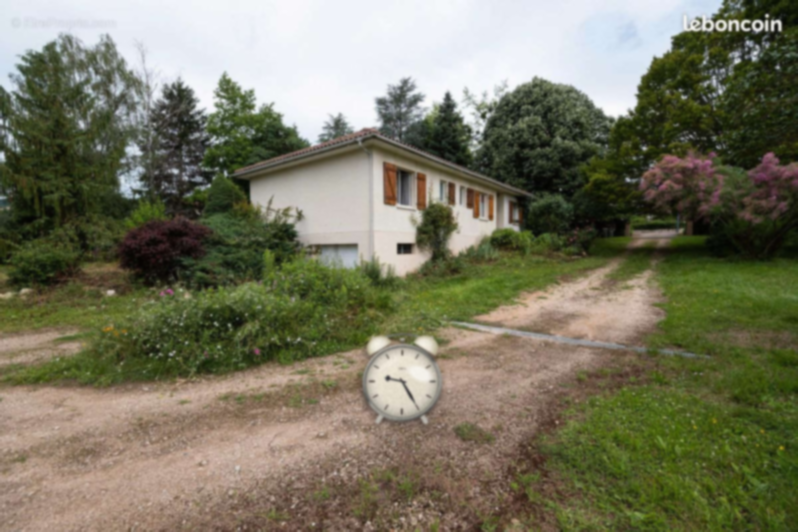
{"hour": 9, "minute": 25}
